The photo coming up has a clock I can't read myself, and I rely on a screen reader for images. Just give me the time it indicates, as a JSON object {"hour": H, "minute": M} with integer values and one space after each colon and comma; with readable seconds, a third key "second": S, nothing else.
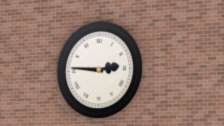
{"hour": 2, "minute": 46}
